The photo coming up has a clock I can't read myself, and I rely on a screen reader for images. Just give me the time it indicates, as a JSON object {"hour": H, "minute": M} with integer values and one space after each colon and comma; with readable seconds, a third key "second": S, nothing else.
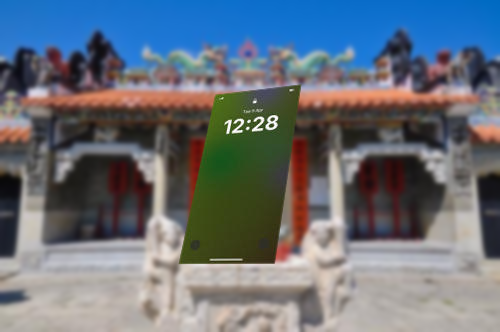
{"hour": 12, "minute": 28}
